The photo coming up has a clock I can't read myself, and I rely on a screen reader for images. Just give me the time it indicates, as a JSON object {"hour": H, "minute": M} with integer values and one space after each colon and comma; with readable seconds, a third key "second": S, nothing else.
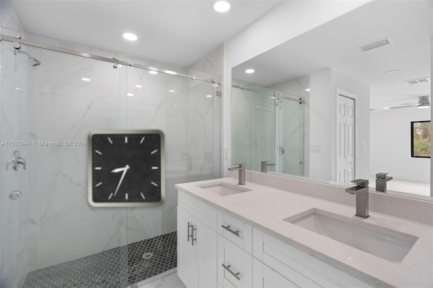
{"hour": 8, "minute": 34}
